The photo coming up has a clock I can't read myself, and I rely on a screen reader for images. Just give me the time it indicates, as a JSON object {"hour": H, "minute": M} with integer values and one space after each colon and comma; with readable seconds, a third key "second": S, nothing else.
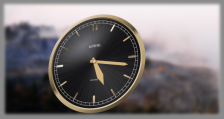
{"hour": 5, "minute": 17}
